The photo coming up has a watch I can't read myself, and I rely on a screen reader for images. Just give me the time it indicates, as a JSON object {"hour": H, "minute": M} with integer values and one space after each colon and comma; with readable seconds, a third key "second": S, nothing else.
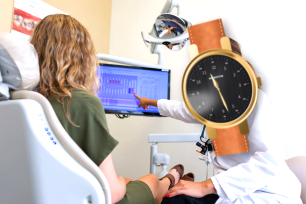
{"hour": 11, "minute": 28}
